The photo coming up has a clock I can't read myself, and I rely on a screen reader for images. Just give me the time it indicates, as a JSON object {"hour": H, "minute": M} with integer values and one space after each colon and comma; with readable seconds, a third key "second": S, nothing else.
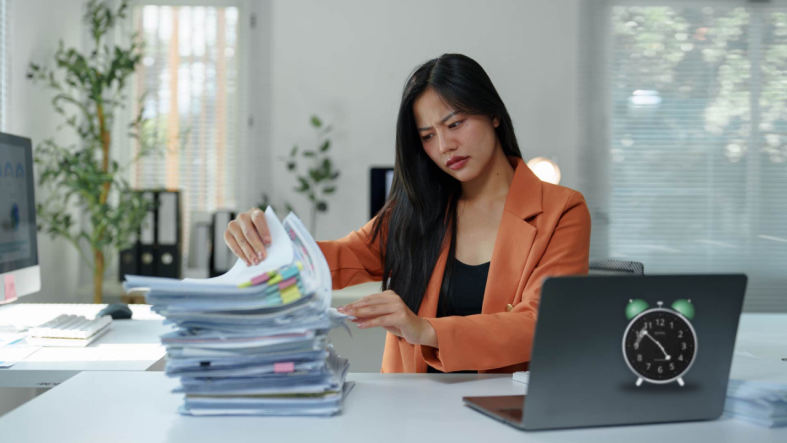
{"hour": 4, "minute": 52}
